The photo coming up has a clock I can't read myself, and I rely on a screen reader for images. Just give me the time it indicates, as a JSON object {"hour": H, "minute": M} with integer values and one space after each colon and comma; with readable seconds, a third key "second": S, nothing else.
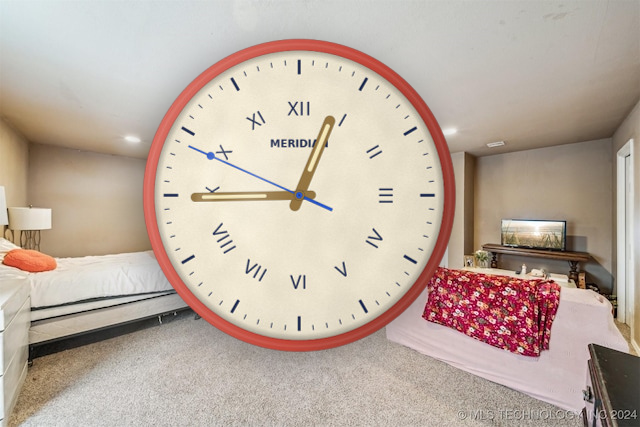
{"hour": 12, "minute": 44, "second": 49}
